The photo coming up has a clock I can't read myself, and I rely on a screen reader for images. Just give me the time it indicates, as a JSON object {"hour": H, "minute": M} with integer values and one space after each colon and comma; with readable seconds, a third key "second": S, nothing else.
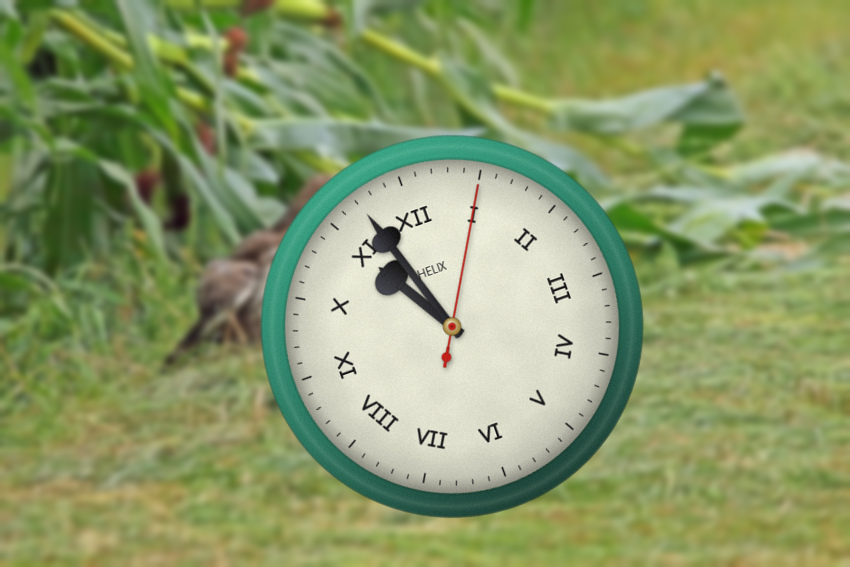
{"hour": 10, "minute": 57, "second": 5}
